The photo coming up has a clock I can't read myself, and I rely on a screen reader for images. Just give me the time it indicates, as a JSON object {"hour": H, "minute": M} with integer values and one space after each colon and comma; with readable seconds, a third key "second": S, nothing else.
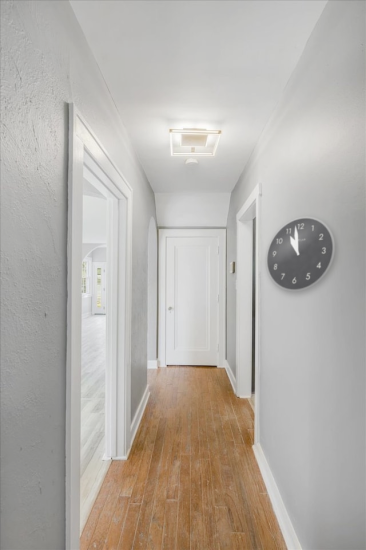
{"hour": 10, "minute": 58}
